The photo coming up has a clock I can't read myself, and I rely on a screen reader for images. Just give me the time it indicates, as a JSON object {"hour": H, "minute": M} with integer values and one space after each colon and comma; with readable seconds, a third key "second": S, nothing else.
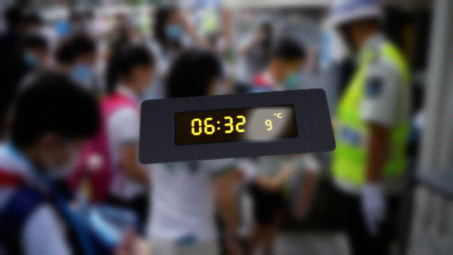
{"hour": 6, "minute": 32}
